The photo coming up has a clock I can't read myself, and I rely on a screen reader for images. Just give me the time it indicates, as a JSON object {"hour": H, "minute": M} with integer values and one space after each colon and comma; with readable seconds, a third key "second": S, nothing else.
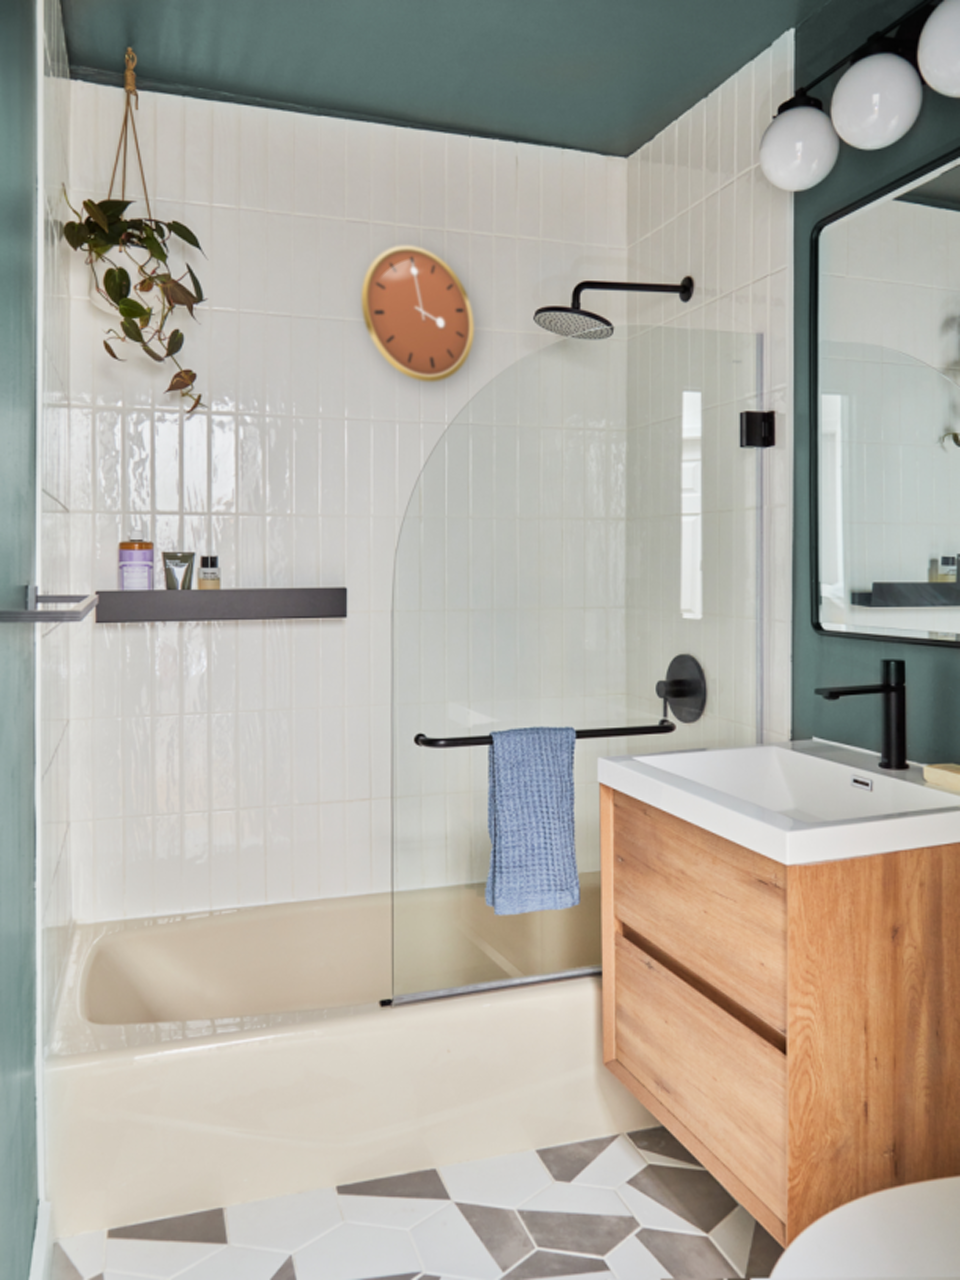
{"hour": 4, "minute": 0}
